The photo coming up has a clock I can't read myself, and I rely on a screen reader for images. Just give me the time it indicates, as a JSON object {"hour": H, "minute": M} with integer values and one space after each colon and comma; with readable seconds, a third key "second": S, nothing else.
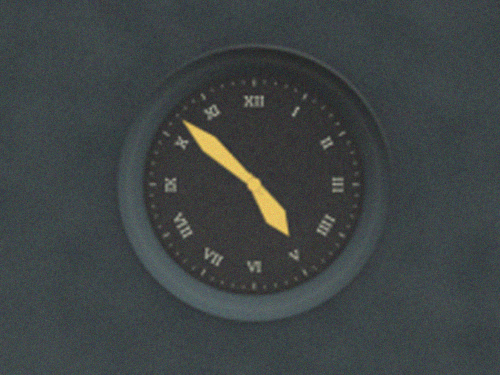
{"hour": 4, "minute": 52}
